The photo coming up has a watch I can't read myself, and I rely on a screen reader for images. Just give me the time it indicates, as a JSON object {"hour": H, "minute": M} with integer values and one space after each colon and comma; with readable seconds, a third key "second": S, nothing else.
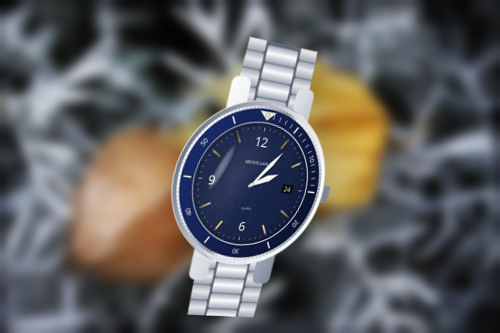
{"hour": 2, "minute": 6}
